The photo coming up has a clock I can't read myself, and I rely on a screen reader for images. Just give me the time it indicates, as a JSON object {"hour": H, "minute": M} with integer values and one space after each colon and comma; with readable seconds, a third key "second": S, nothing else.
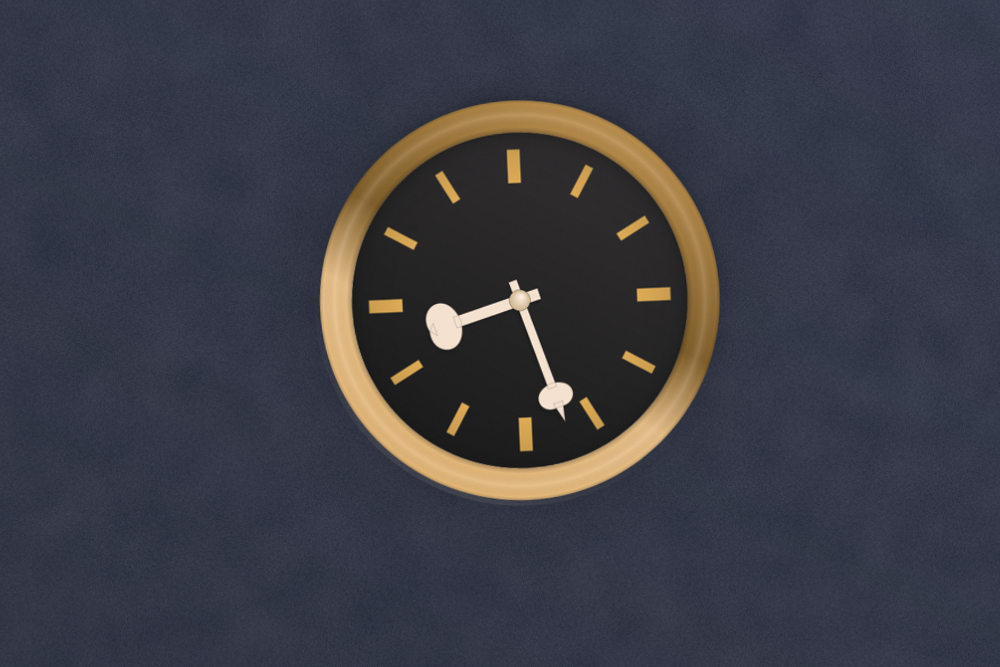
{"hour": 8, "minute": 27}
